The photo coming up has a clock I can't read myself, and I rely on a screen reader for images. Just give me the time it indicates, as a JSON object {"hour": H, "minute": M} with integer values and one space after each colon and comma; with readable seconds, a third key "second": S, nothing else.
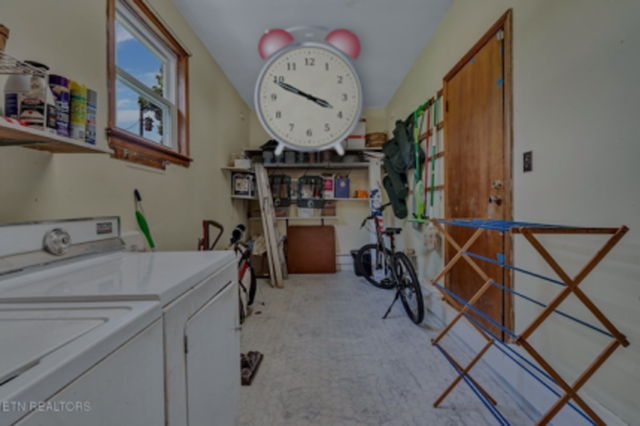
{"hour": 3, "minute": 49}
